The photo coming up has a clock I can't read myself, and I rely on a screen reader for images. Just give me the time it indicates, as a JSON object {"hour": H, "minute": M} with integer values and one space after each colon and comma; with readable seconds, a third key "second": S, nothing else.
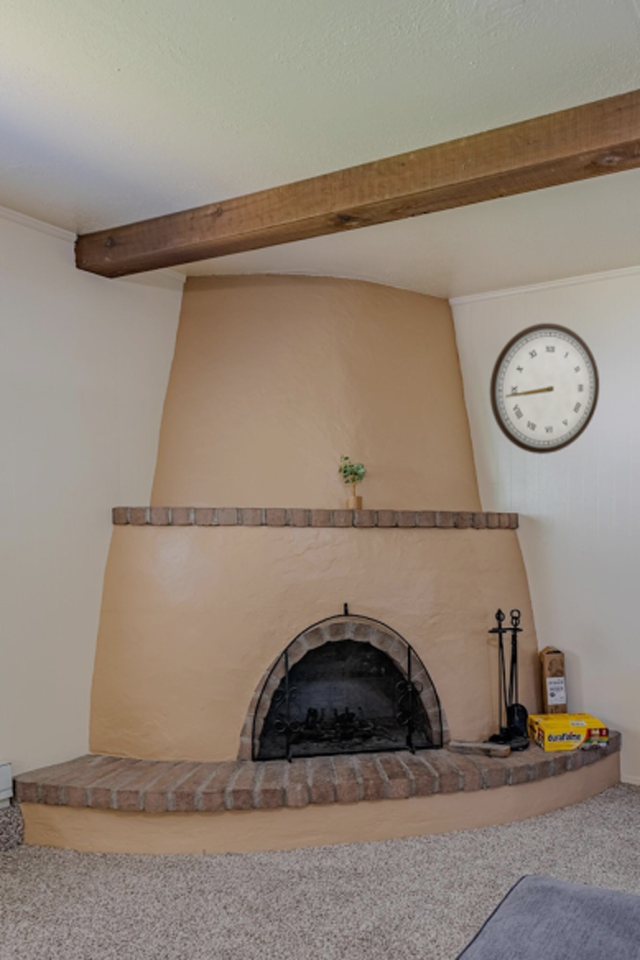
{"hour": 8, "minute": 44}
